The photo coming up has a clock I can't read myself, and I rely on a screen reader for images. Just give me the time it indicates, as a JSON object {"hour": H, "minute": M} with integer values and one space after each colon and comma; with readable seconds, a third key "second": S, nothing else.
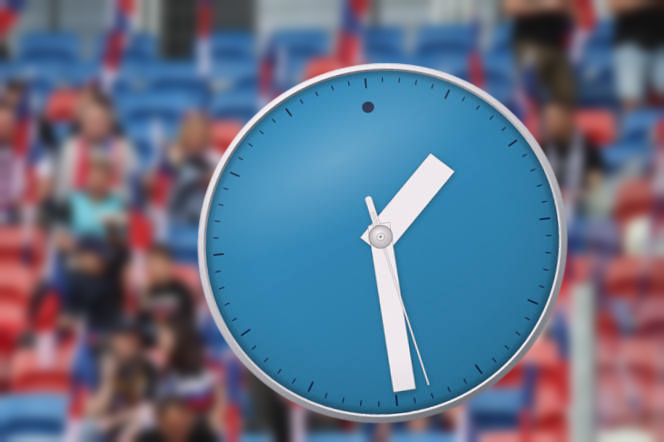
{"hour": 1, "minute": 29, "second": 28}
